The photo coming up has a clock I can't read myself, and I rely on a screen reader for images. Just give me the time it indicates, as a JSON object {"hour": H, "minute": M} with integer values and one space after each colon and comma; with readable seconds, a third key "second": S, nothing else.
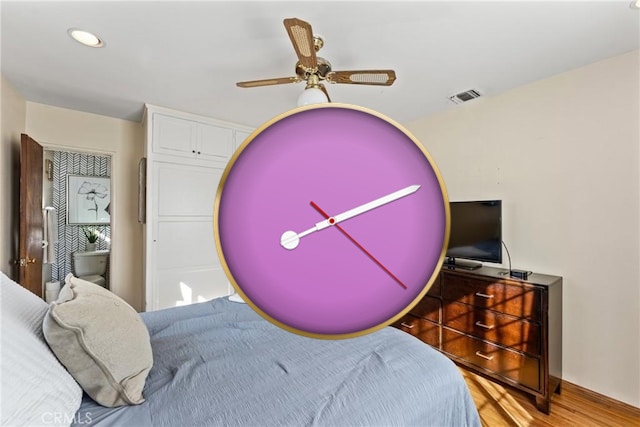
{"hour": 8, "minute": 11, "second": 22}
